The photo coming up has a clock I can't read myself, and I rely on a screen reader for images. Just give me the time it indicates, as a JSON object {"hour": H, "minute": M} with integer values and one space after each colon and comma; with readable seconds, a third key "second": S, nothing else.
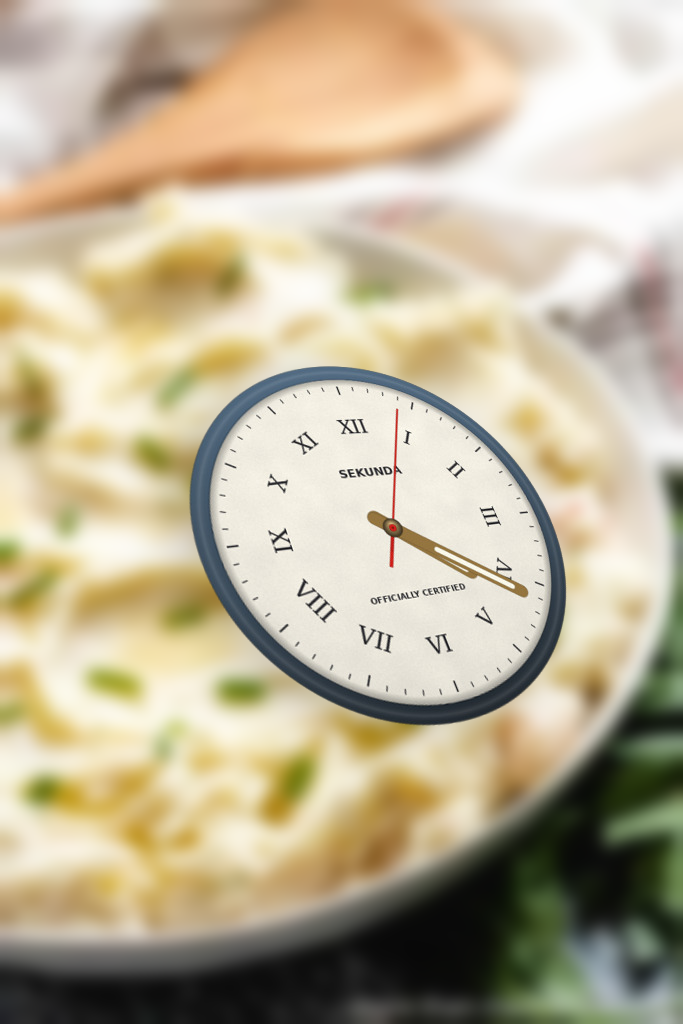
{"hour": 4, "minute": 21, "second": 4}
